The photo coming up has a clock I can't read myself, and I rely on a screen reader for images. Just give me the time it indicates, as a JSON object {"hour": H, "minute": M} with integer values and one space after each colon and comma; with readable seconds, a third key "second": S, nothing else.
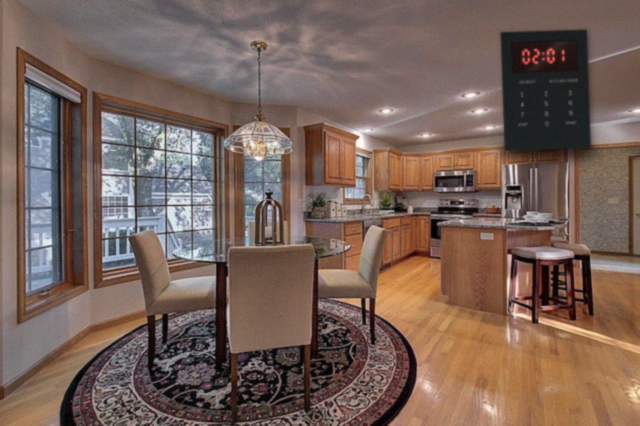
{"hour": 2, "minute": 1}
